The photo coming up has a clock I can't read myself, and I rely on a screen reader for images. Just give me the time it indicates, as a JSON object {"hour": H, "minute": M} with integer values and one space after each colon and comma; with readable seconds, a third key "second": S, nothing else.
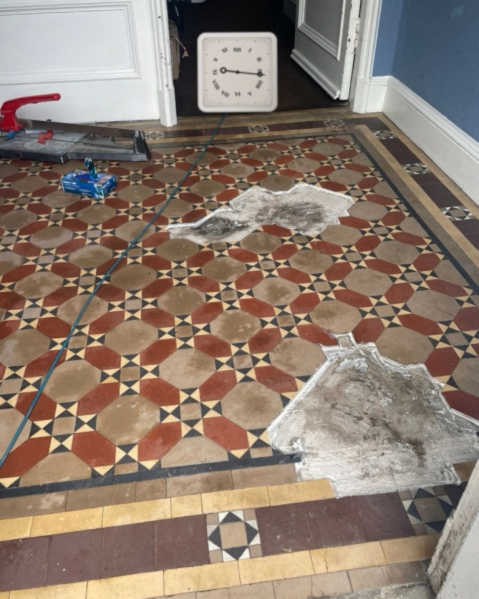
{"hour": 9, "minute": 16}
